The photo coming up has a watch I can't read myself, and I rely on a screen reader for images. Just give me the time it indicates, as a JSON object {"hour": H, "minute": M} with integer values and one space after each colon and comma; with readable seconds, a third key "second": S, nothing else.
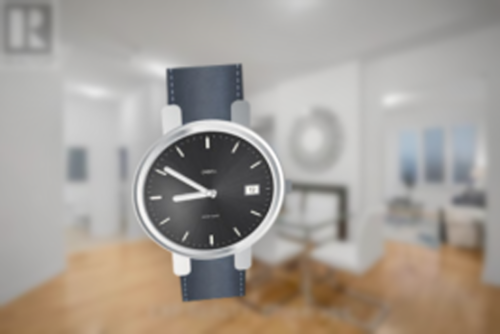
{"hour": 8, "minute": 51}
